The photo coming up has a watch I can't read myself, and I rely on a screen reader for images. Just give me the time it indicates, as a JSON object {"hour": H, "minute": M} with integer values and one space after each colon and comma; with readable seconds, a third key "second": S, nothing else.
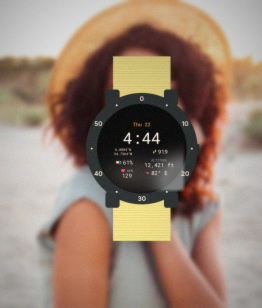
{"hour": 4, "minute": 44}
